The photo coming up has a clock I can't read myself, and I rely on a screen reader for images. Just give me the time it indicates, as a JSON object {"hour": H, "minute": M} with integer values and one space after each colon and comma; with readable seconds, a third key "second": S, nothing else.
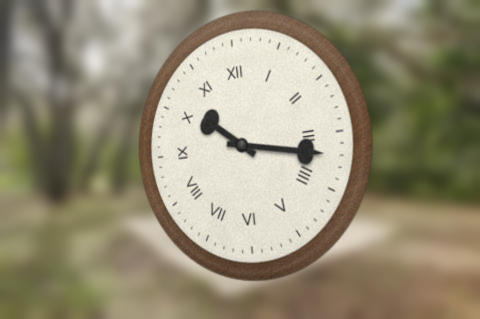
{"hour": 10, "minute": 17}
